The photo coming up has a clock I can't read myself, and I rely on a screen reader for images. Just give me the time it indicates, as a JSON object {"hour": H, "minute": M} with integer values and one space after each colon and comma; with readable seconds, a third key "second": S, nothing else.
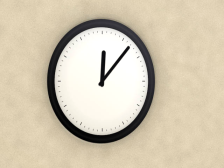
{"hour": 12, "minute": 7}
